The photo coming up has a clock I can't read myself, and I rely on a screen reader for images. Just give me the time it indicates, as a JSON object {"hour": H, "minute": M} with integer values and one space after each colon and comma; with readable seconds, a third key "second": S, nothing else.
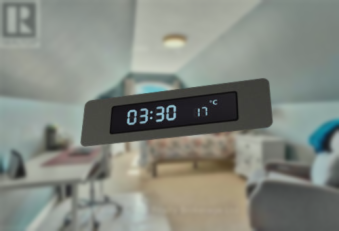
{"hour": 3, "minute": 30}
